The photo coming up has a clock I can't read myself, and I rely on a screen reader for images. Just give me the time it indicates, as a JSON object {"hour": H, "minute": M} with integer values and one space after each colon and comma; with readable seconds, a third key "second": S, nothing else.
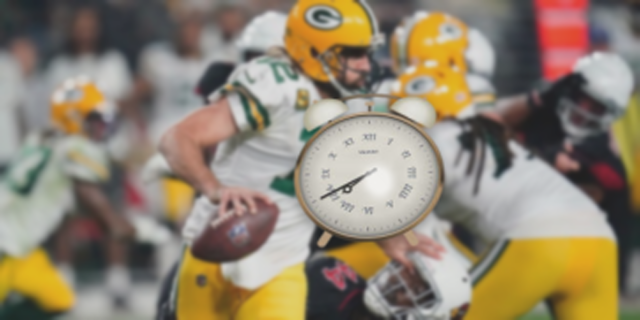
{"hour": 7, "minute": 40}
